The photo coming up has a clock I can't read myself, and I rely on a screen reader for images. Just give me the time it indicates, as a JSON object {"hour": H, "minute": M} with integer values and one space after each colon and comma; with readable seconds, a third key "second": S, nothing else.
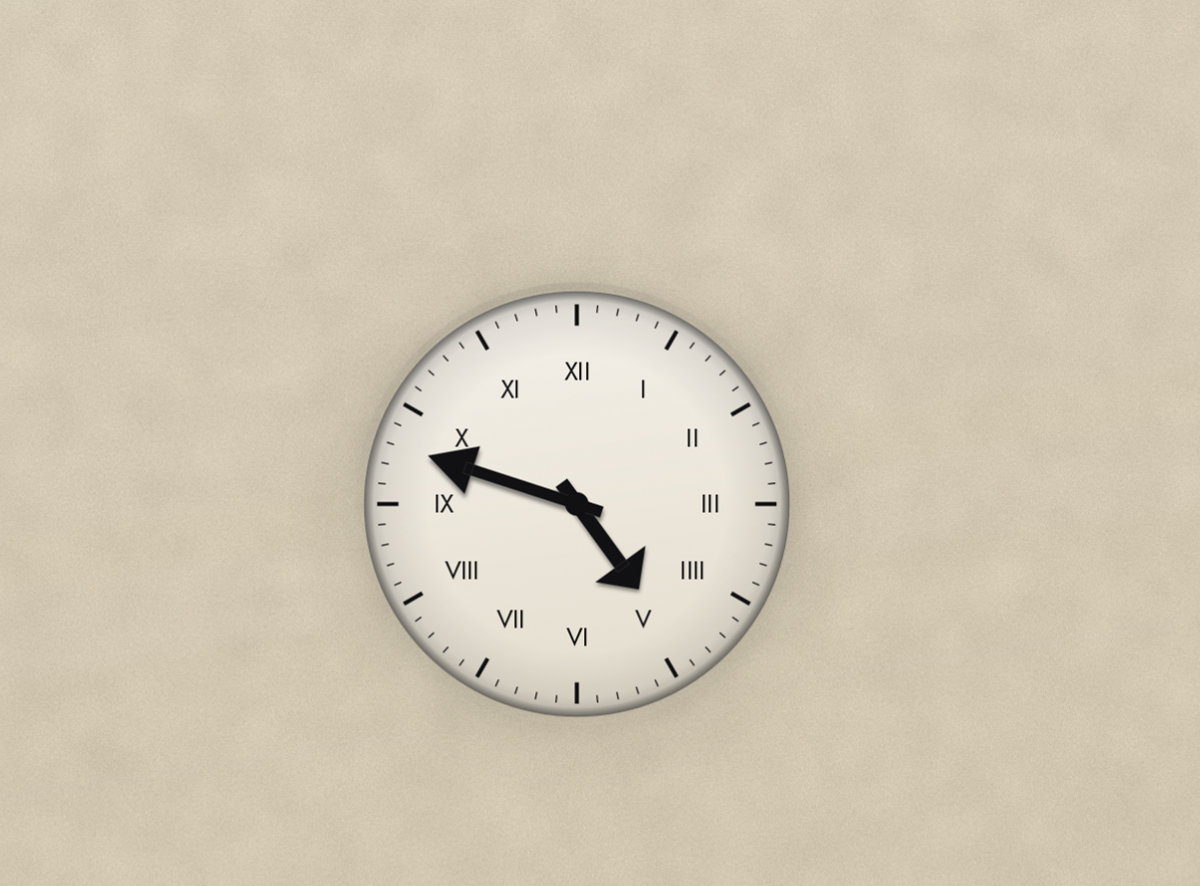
{"hour": 4, "minute": 48}
